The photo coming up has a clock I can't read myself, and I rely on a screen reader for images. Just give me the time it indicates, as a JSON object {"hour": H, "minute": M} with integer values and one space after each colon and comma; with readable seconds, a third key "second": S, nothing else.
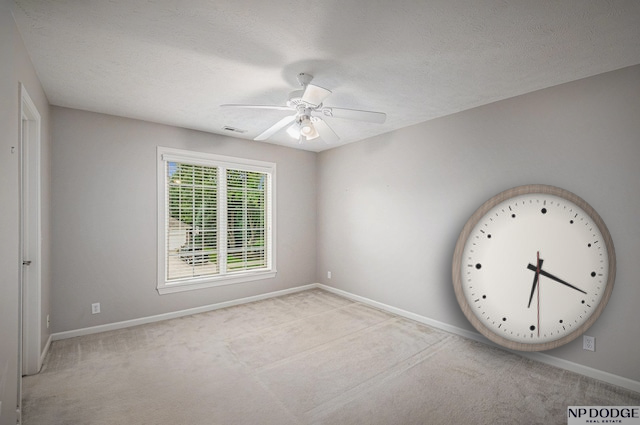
{"hour": 6, "minute": 18, "second": 29}
